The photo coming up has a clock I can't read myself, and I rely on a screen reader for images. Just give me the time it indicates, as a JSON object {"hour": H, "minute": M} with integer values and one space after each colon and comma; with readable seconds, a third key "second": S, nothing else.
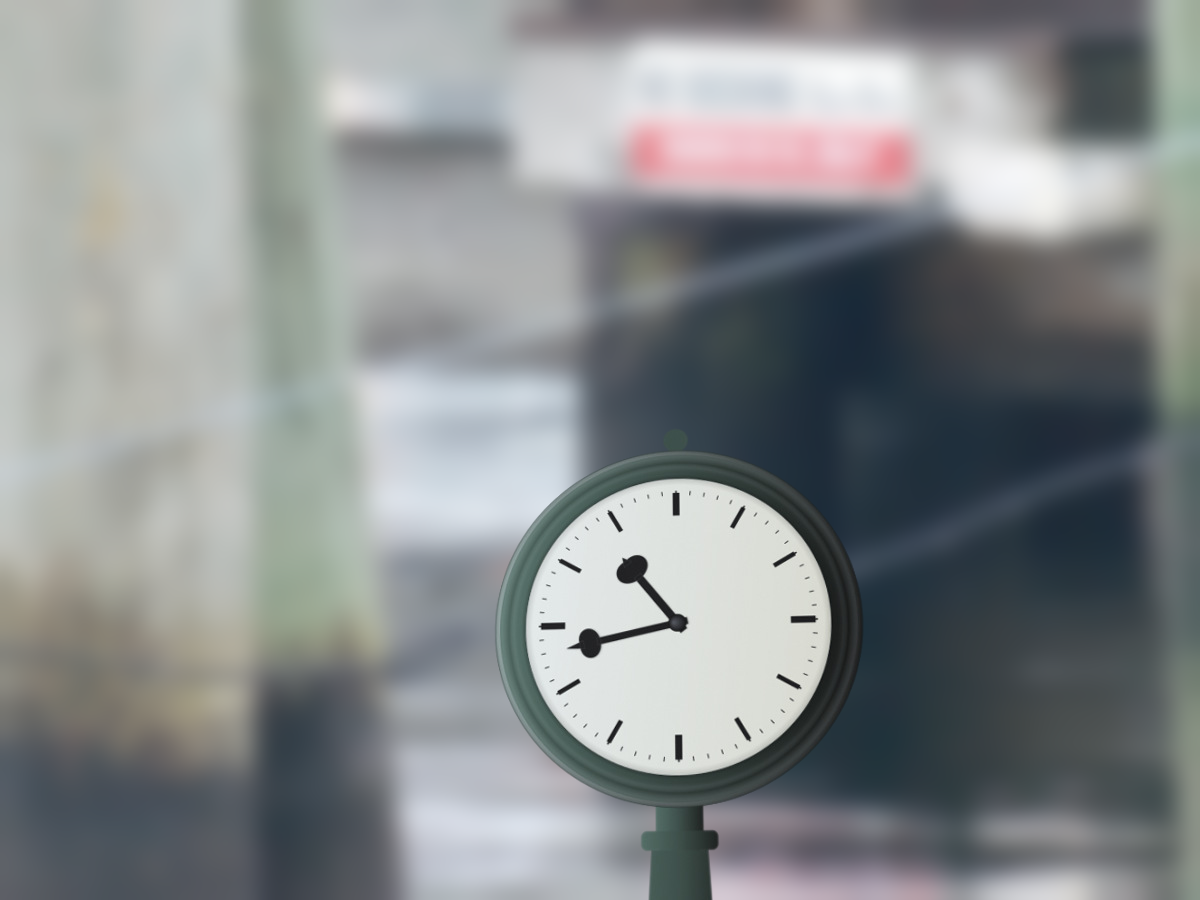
{"hour": 10, "minute": 43}
